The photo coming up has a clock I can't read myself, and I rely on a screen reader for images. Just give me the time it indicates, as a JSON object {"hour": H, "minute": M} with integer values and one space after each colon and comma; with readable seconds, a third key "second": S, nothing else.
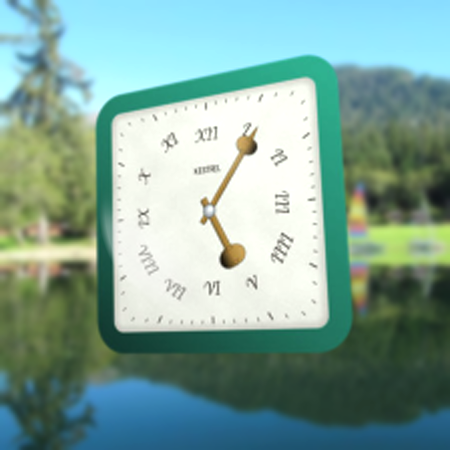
{"hour": 5, "minute": 6}
